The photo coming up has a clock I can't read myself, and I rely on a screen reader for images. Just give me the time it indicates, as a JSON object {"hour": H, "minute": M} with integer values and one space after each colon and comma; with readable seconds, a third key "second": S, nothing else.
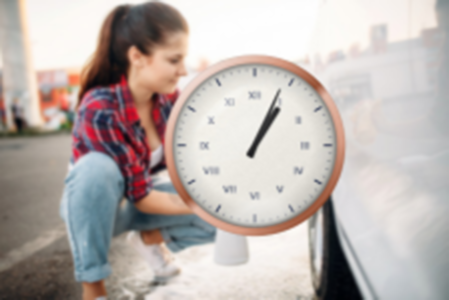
{"hour": 1, "minute": 4}
